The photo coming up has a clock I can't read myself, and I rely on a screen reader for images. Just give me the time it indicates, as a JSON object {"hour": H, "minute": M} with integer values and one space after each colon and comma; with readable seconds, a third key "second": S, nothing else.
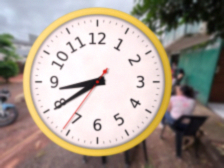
{"hour": 8, "minute": 39, "second": 36}
